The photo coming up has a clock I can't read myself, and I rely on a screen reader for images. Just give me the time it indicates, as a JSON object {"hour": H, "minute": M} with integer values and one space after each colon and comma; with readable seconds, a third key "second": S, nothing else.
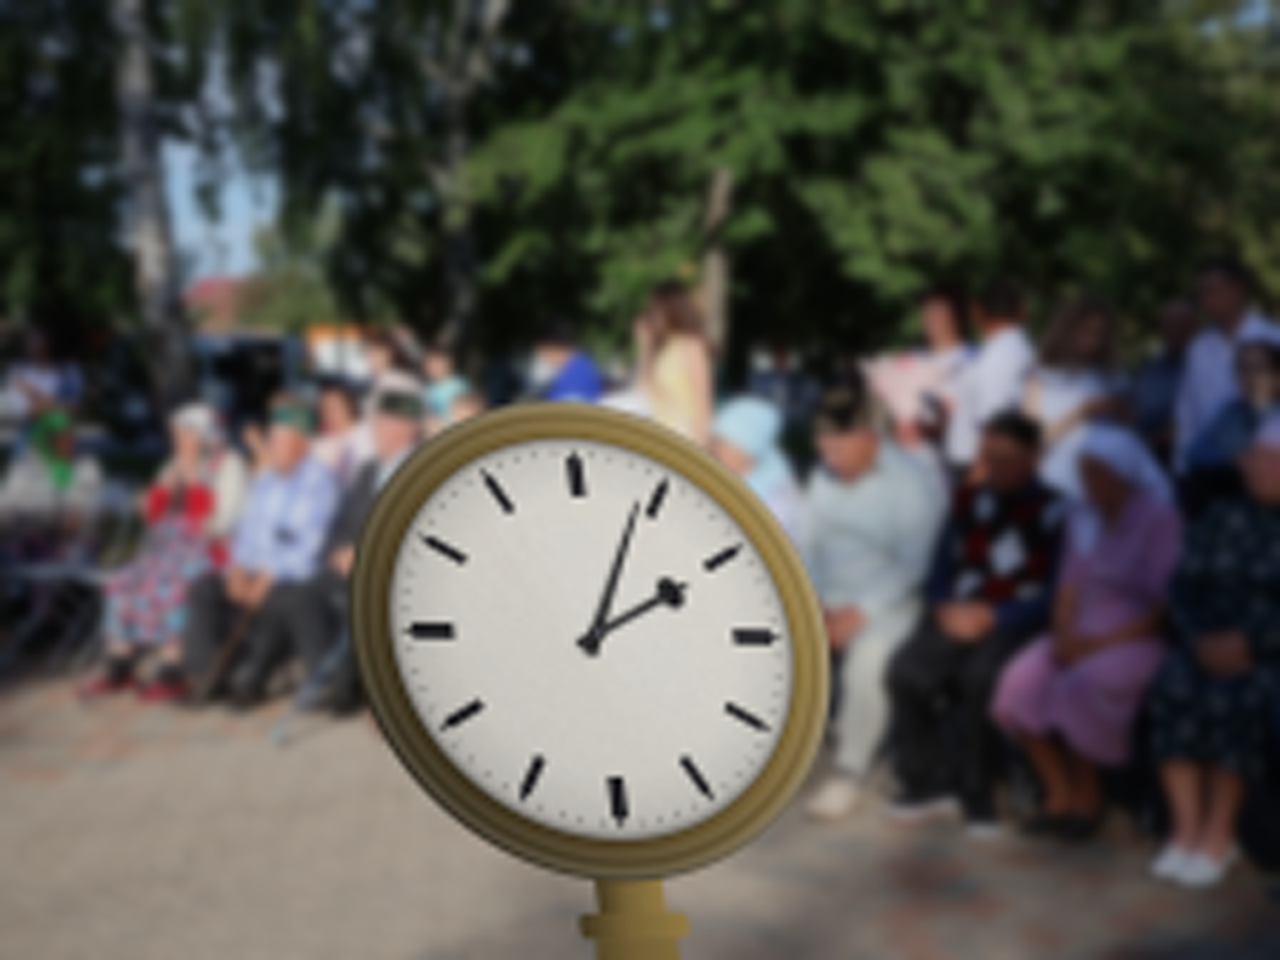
{"hour": 2, "minute": 4}
